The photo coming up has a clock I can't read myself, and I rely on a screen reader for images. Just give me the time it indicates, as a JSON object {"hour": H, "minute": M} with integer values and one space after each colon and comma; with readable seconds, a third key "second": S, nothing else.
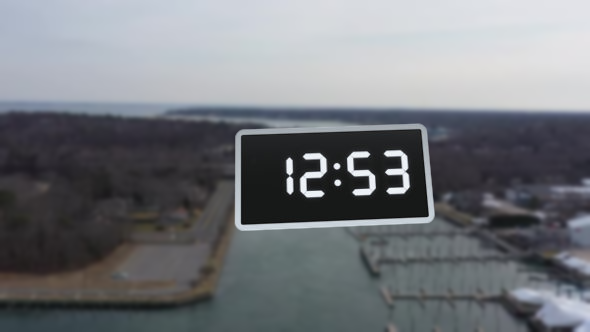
{"hour": 12, "minute": 53}
